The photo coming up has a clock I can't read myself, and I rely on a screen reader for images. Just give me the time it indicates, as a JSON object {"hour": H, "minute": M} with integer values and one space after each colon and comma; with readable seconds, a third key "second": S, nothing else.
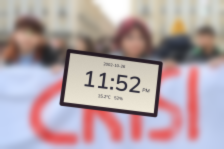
{"hour": 11, "minute": 52}
